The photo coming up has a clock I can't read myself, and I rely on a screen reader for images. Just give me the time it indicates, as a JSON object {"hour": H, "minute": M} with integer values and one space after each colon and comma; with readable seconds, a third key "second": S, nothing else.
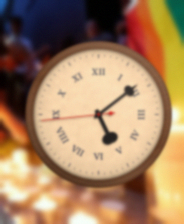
{"hour": 5, "minute": 8, "second": 44}
